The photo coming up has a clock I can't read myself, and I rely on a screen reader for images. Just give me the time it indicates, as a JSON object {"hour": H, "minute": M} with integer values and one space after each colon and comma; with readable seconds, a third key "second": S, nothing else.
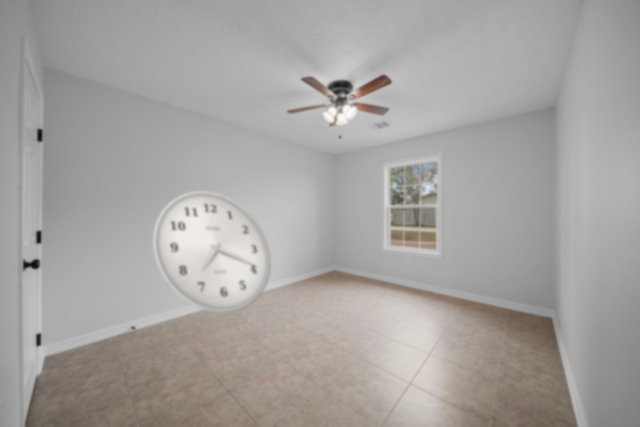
{"hour": 7, "minute": 19}
